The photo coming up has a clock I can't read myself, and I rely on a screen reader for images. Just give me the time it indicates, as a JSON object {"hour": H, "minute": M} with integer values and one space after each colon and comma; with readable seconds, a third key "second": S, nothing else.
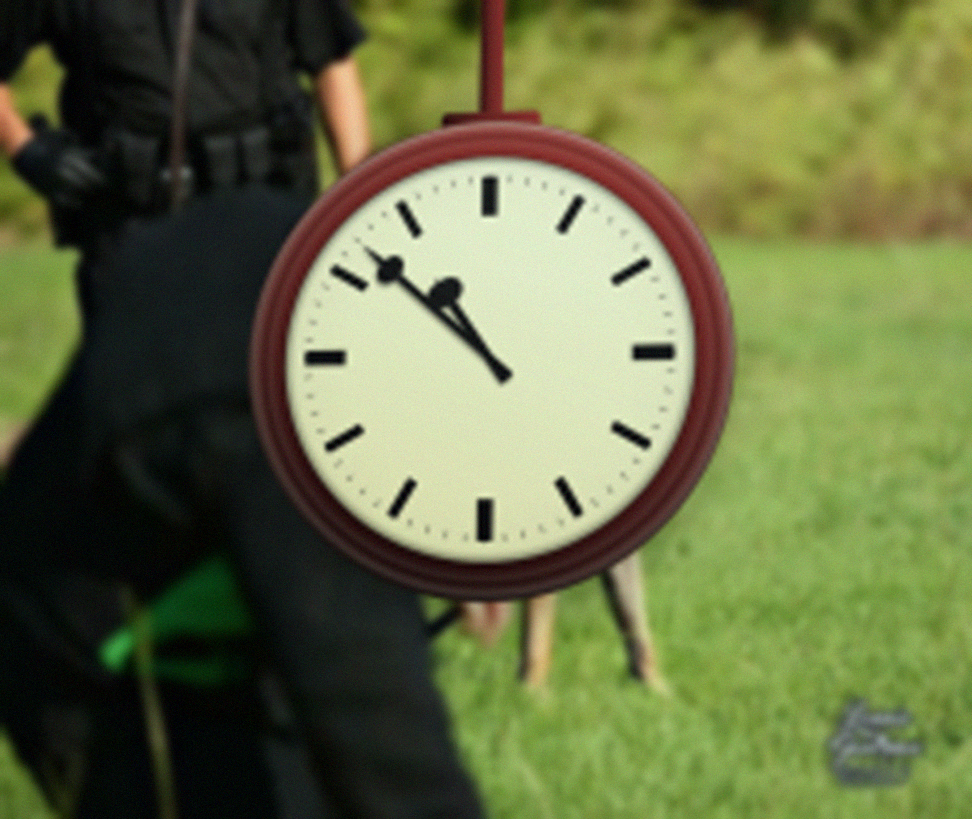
{"hour": 10, "minute": 52}
